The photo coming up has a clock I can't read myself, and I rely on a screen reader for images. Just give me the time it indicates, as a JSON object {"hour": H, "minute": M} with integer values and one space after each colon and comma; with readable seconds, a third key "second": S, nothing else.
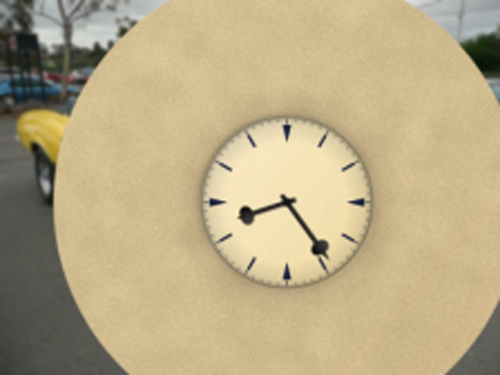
{"hour": 8, "minute": 24}
